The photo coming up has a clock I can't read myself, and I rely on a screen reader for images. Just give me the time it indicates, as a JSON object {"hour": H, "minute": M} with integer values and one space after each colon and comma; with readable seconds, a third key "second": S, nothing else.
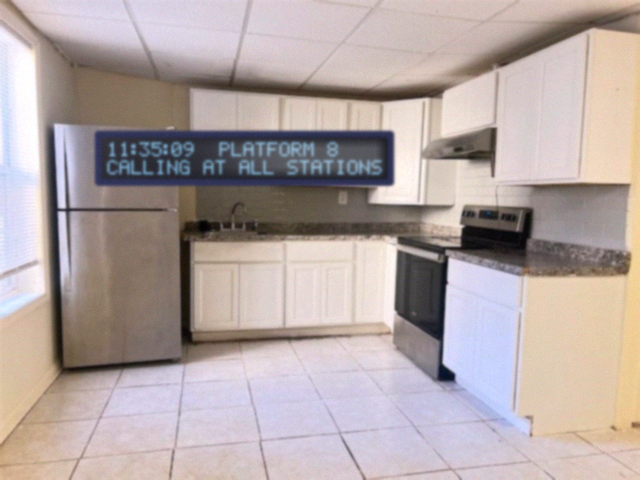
{"hour": 11, "minute": 35, "second": 9}
